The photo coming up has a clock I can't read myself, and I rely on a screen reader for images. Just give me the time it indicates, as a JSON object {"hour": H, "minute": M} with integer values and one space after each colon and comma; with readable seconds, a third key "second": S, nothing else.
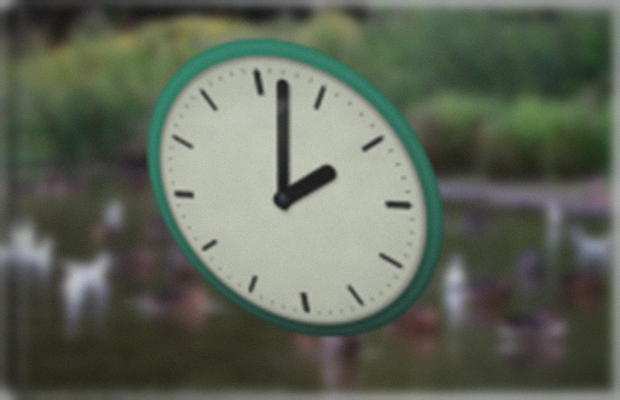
{"hour": 2, "minute": 2}
